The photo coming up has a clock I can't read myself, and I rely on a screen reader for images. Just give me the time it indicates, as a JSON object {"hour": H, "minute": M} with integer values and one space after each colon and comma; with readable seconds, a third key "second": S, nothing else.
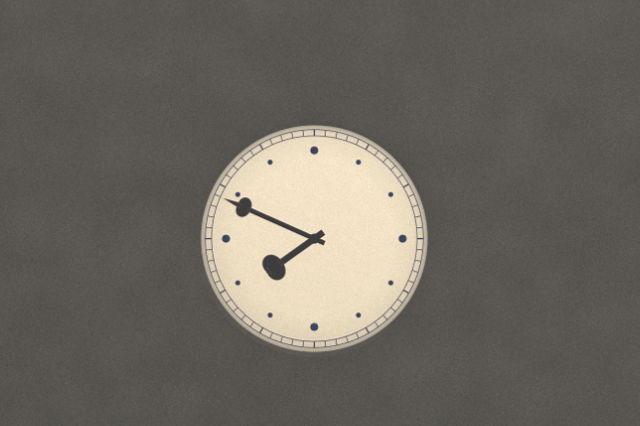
{"hour": 7, "minute": 49}
